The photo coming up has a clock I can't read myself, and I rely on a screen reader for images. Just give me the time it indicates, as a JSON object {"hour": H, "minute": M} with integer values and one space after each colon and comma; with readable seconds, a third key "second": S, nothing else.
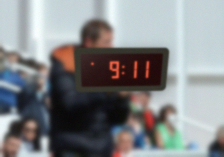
{"hour": 9, "minute": 11}
